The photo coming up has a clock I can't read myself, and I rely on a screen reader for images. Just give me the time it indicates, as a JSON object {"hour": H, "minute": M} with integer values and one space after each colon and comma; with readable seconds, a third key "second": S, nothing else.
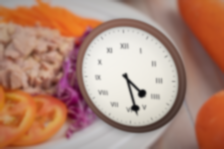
{"hour": 4, "minute": 28}
